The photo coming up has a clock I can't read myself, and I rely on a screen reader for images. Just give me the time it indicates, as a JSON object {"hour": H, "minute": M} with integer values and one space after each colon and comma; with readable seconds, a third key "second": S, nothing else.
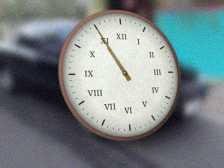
{"hour": 10, "minute": 55}
